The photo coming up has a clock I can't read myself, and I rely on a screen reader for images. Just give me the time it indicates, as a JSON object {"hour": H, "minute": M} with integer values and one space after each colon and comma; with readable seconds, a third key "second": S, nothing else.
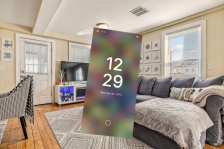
{"hour": 12, "minute": 29}
